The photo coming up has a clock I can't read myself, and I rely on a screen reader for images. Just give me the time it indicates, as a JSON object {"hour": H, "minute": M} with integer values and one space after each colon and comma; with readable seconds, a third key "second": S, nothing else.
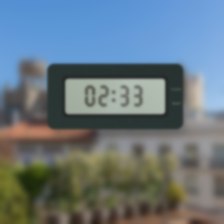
{"hour": 2, "minute": 33}
